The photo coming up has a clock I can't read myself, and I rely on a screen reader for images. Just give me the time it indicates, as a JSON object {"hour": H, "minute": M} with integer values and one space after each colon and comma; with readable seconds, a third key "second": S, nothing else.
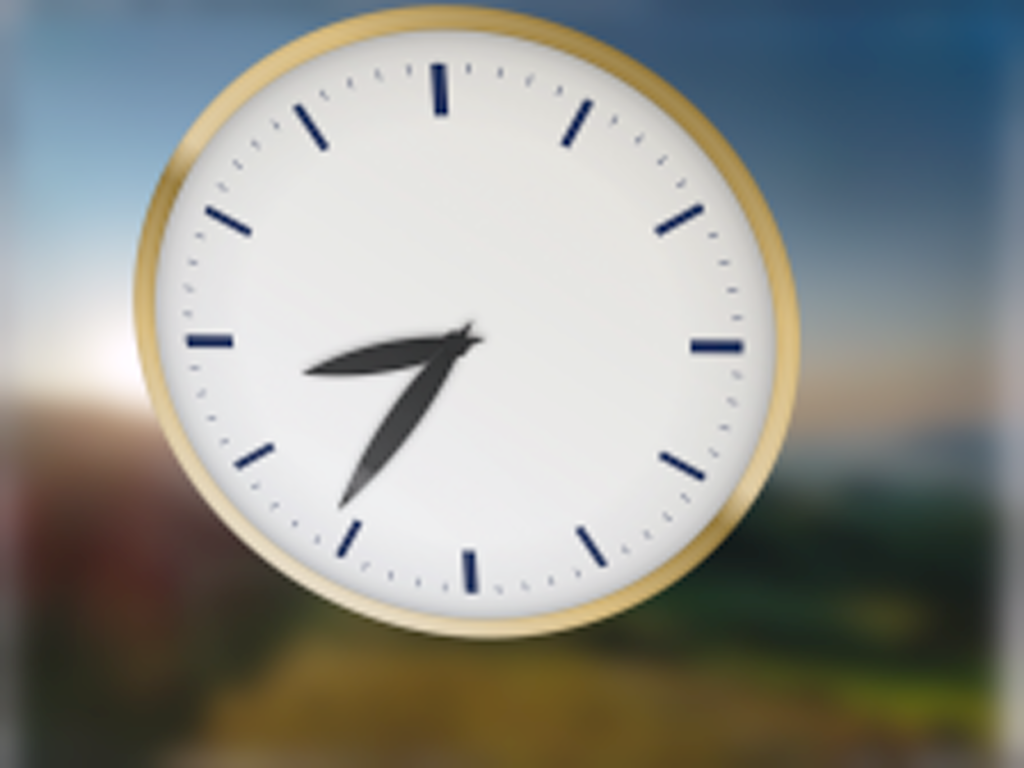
{"hour": 8, "minute": 36}
